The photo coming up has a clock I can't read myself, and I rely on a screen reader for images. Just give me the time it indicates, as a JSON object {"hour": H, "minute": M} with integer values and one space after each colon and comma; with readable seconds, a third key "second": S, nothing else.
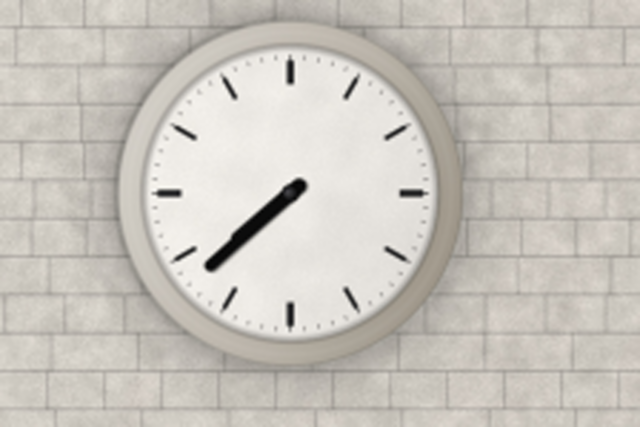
{"hour": 7, "minute": 38}
